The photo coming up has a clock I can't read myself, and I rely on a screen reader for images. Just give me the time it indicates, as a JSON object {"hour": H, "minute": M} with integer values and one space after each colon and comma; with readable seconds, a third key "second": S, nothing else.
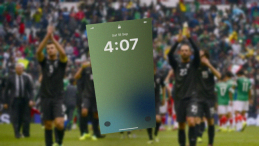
{"hour": 4, "minute": 7}
